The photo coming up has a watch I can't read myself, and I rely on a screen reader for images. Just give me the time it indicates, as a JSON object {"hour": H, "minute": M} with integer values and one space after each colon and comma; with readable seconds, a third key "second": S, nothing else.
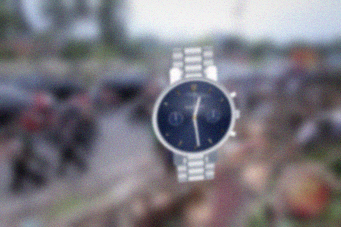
{"hour": 12, "minute": 29}
